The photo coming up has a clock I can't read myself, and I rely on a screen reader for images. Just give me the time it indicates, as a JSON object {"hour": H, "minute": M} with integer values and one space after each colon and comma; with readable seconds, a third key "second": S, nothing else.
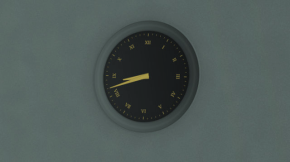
{"hour": 8, "minute": 42}
